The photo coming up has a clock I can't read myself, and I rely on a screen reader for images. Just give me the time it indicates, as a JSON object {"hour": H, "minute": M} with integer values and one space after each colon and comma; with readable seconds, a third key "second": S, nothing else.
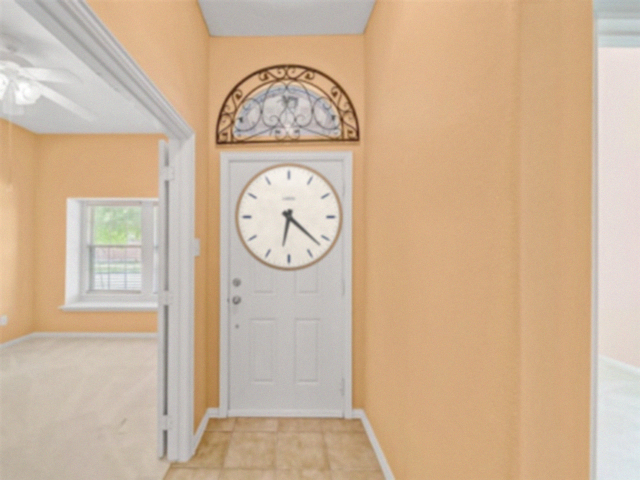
{"hour": 6, "minute": 22}
